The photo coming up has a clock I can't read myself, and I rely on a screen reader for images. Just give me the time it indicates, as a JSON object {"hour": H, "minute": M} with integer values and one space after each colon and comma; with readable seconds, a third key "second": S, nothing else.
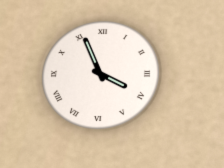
{"hour": 3, "minute": 56}
